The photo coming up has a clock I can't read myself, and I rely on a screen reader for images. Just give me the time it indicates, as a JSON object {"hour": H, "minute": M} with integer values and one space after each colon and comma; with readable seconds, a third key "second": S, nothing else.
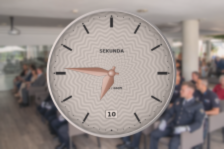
{"hour": 6, "minute": 46}
